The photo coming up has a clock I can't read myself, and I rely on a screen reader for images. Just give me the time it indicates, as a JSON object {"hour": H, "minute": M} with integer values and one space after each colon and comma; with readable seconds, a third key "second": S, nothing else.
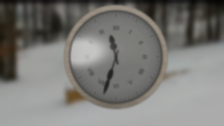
{"hour": 11, "minute": 33}
